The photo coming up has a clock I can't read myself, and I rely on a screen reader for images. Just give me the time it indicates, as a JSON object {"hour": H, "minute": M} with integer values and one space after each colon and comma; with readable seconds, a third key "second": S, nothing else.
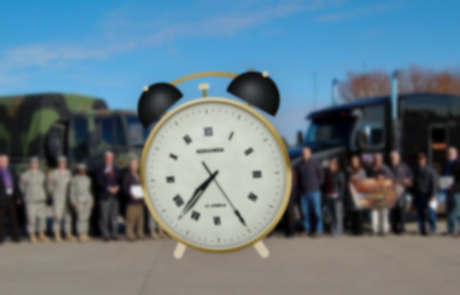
{"hour": 7, "minute": 37, "second": 25}
